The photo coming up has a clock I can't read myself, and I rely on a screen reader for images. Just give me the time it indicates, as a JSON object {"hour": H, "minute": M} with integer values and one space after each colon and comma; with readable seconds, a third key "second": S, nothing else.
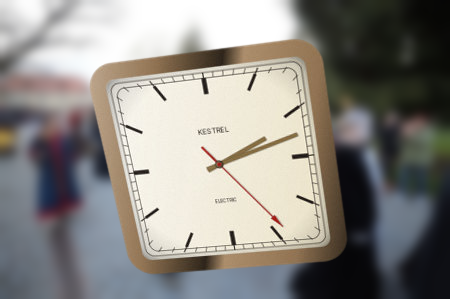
{"hour": 2, "minute": 12, "second": 24}
